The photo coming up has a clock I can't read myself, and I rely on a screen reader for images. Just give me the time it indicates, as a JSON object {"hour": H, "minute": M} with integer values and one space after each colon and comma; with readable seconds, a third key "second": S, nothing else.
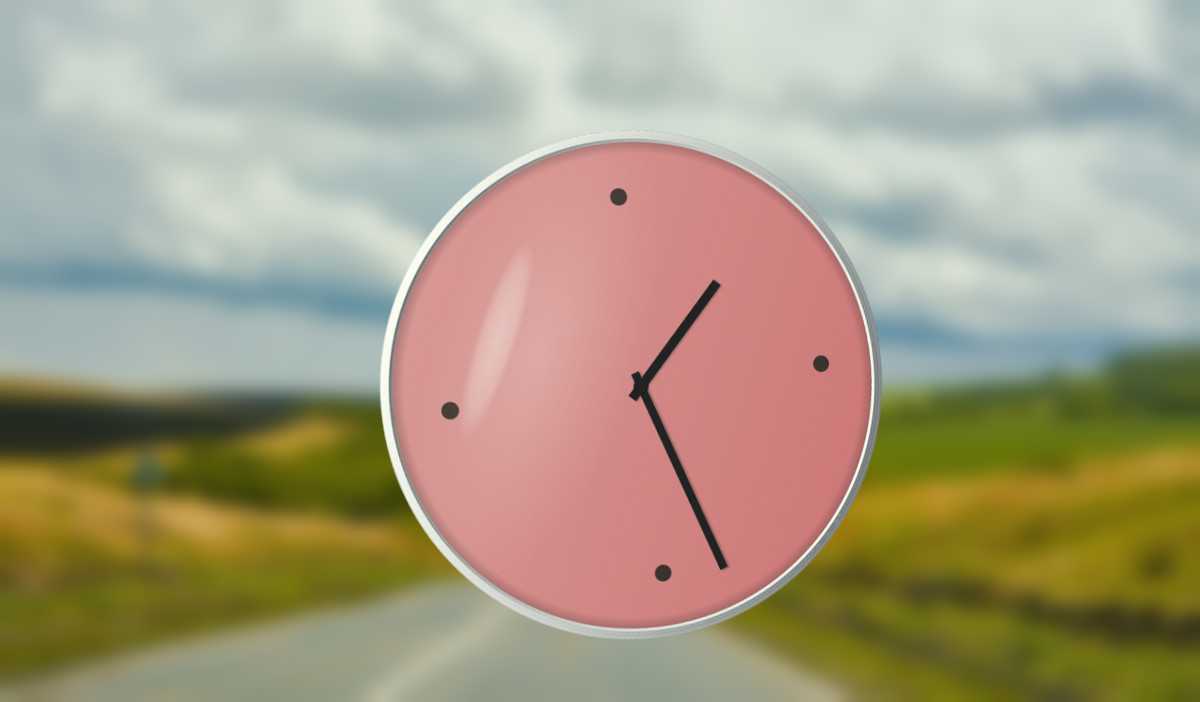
{"hour": 1, "minute": 27}
